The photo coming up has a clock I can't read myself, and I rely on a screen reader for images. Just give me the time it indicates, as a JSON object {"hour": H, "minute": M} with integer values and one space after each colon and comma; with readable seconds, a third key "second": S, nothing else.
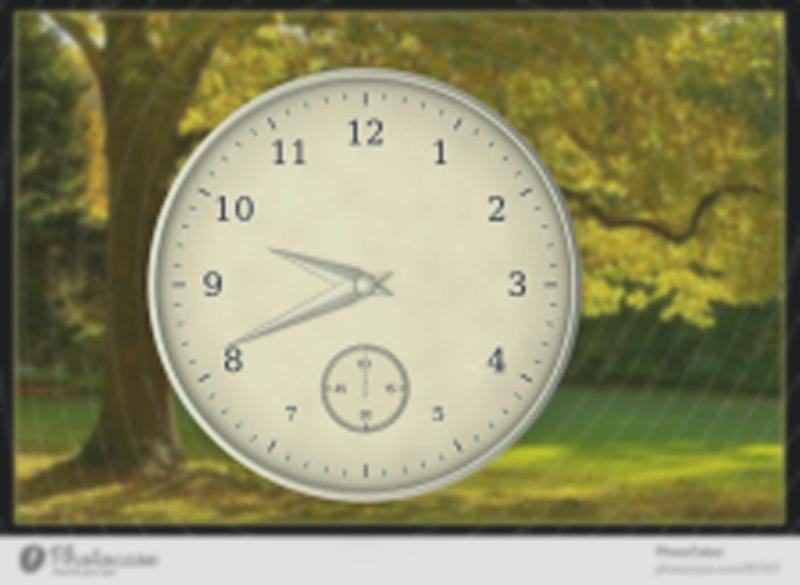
{"hour": 9, "minute": 41}
